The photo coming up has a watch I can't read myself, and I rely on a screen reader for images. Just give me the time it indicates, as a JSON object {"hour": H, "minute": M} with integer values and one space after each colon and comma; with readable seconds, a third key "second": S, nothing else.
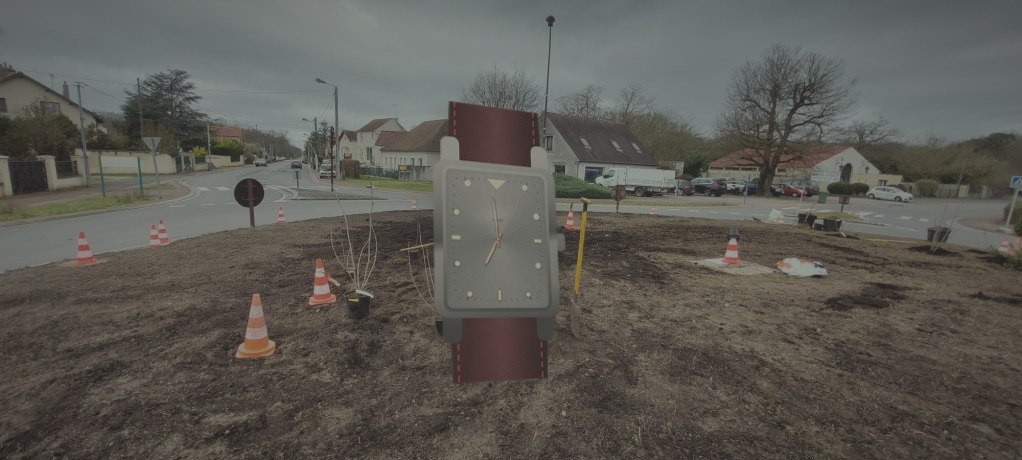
{"hour": 6, "minute": 59}
